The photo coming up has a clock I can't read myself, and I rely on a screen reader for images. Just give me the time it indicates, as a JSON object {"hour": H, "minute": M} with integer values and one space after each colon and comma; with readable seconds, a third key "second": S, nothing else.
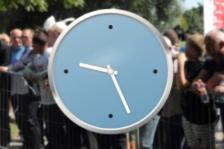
{"hour": 9, "minute": 26}
